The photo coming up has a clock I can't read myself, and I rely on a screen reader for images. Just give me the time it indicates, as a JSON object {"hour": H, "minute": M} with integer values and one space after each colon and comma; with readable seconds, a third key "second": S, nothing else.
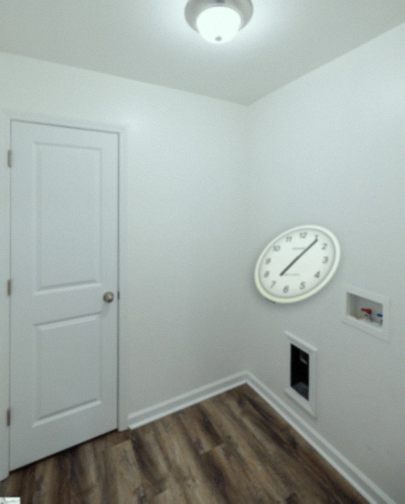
{"hour": 7, "minute": 6}
